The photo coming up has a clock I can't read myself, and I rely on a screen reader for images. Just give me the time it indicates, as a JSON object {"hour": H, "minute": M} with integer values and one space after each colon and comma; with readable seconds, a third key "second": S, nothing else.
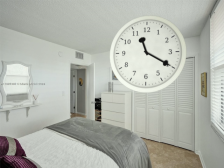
{"hour": 11, "minute": 20}
